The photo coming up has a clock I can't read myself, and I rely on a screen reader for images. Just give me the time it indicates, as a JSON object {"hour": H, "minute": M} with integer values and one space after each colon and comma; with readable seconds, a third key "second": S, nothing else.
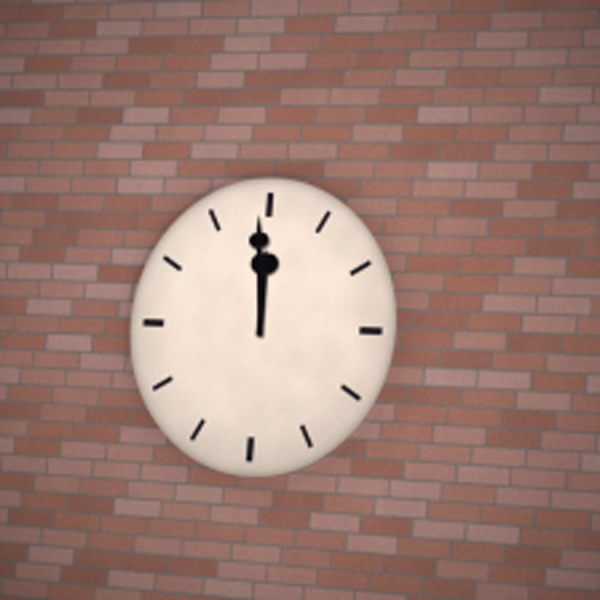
{"hour": 11, "minute": 59}
